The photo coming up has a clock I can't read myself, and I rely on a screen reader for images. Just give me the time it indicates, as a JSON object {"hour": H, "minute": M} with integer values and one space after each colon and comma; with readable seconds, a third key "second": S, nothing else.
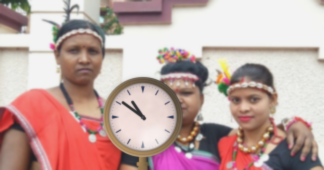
{"hour": 10, "minute": 51}
